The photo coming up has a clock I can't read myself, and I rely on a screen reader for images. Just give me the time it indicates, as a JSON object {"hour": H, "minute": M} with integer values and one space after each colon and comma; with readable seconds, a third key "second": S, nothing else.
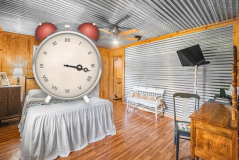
{"hour": 3, "minute": 17}
